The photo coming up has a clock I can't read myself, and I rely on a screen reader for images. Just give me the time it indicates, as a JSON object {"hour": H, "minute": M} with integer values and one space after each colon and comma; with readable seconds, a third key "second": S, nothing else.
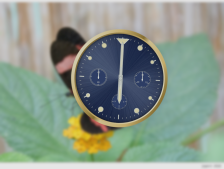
{"hour": 6, "minute": 0}
